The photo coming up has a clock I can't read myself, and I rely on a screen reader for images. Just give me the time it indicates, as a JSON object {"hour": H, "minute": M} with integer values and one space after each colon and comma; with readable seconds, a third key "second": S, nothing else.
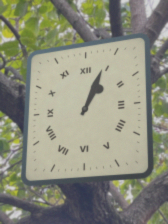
{"hour": 1, "minute": 4}
